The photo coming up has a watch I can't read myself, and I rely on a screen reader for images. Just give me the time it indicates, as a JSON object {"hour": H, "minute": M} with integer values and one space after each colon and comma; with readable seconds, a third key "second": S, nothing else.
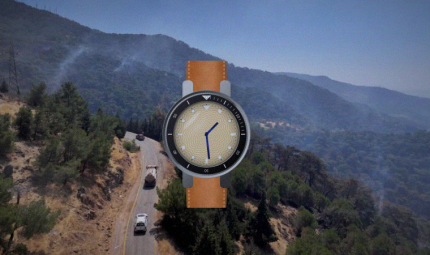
{"hour": 1, "minute": 29}
